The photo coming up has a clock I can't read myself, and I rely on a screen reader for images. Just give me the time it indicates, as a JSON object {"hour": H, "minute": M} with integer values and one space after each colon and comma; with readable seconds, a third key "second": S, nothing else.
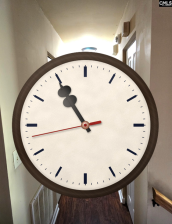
{"hour": 10, "minute": 54, "second": 43}
